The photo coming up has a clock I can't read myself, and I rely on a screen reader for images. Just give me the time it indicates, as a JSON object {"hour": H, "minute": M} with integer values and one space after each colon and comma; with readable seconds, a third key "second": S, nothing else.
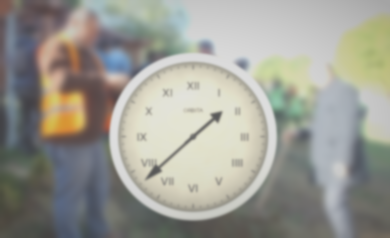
{"hour": 1, "minute": 38}
